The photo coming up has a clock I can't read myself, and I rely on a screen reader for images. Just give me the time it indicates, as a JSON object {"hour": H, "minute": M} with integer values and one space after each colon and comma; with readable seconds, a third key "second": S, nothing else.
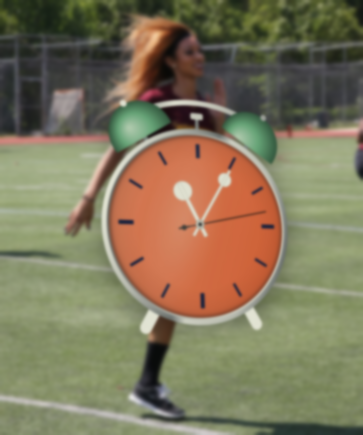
{"hour": 11, "minute": 5, "second": 13}
